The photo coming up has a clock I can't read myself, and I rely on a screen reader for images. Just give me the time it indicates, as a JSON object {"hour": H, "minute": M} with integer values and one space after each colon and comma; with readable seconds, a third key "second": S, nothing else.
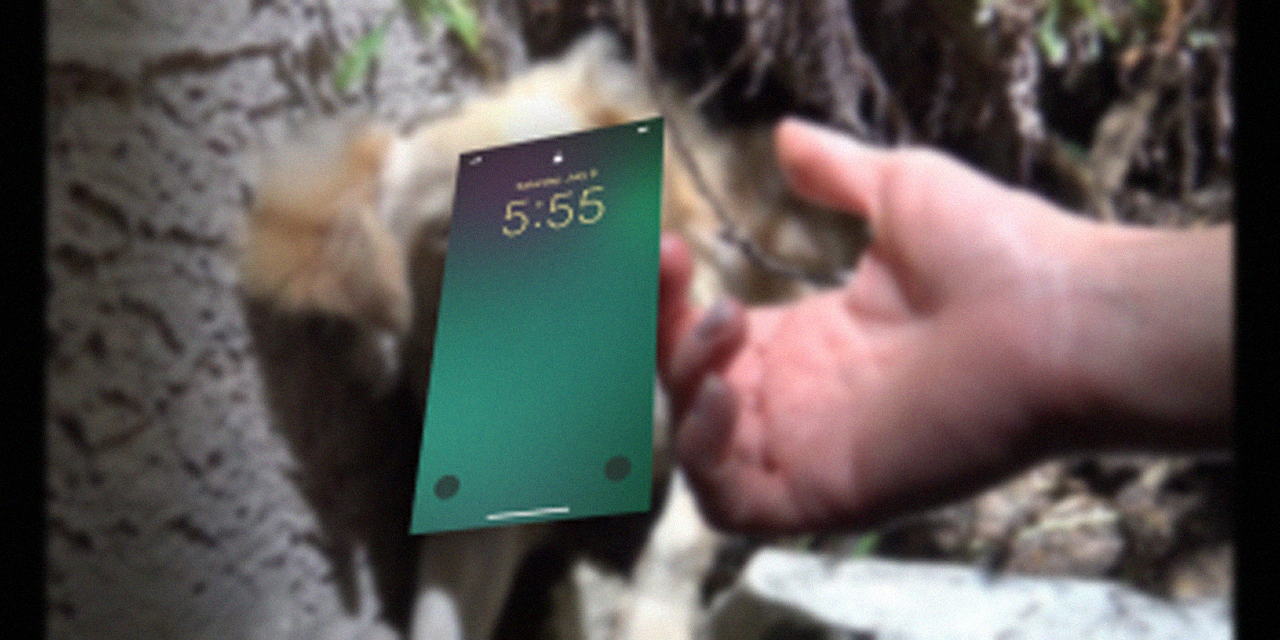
{"hour": 5, "minute": 55}
